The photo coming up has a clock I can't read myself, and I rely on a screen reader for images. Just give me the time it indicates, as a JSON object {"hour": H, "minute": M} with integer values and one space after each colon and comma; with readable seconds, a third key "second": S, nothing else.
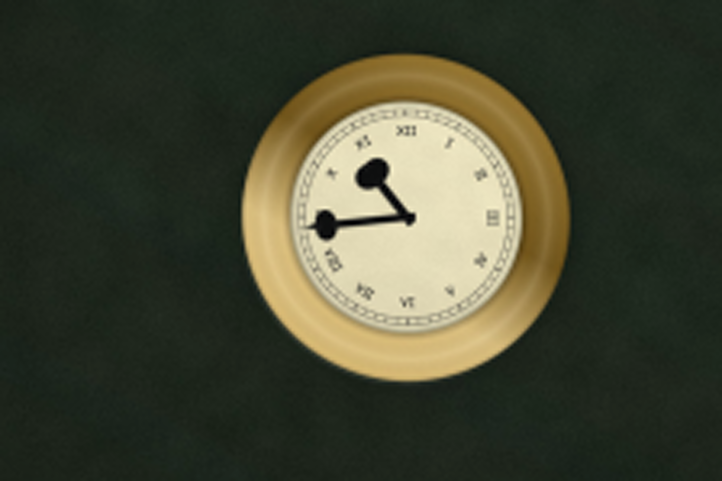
{"hour": 10, "minute": 44}
